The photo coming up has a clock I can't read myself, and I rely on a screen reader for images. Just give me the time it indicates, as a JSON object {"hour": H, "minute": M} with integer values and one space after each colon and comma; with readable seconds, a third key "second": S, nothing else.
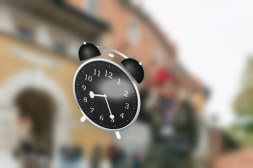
{"hour": 8, "minute": 25}
